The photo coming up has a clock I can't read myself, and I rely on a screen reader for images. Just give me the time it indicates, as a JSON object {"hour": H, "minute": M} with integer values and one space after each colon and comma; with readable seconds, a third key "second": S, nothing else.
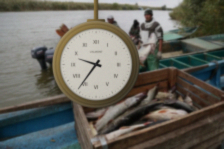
{"hour": 9, "minute": 36}
